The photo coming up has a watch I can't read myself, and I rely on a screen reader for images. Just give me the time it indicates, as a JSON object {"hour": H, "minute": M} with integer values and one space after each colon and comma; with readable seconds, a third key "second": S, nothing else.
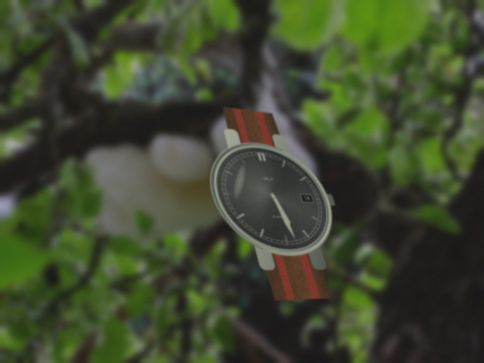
{"hour": 5, "minute": 28}
